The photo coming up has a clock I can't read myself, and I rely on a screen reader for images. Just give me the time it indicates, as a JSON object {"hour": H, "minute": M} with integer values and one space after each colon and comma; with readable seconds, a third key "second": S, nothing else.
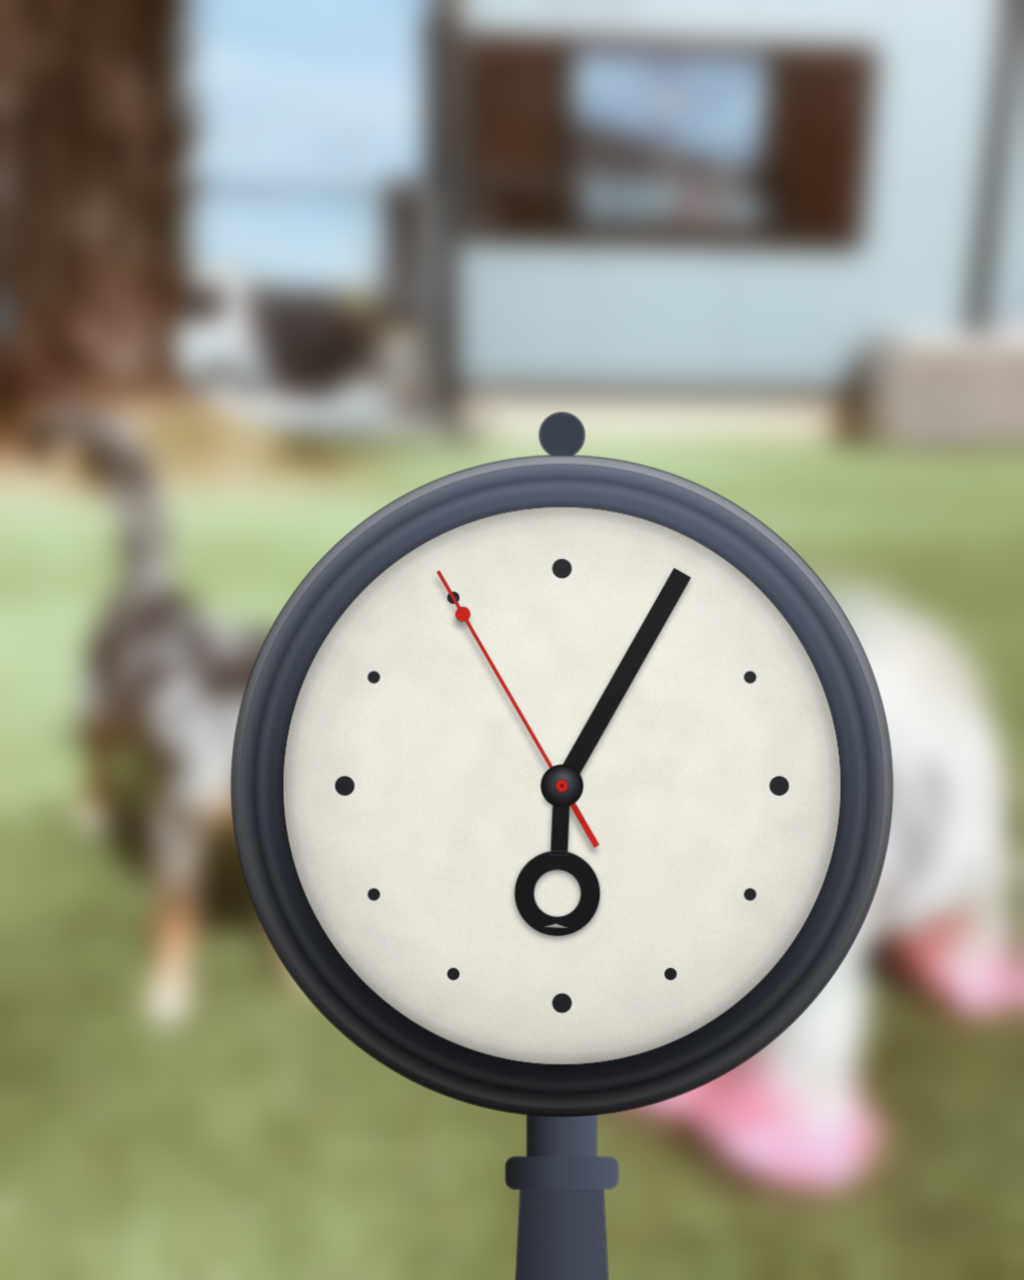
{"hour": 6, "minute": 4, "second": 55}
